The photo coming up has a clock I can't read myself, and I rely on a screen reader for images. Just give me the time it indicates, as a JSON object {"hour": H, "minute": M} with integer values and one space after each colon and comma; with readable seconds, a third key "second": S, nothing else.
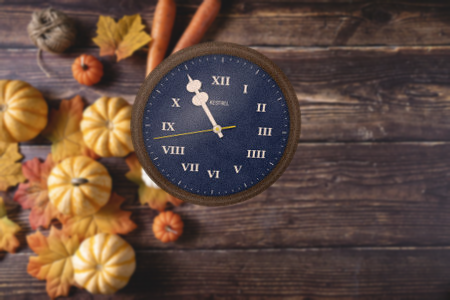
{"hour": 10, "minute": 54, "second": 43}
